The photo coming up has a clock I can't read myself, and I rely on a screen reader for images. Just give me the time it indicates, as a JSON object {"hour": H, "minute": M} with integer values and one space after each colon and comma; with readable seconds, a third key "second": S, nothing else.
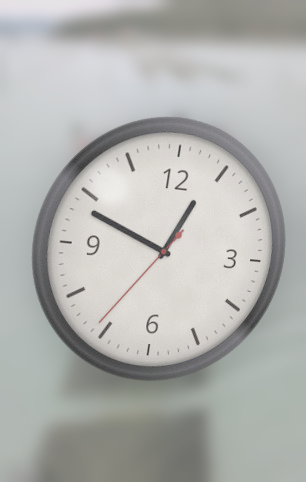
{"hour": 12, "minute": 48, "second": 36}
